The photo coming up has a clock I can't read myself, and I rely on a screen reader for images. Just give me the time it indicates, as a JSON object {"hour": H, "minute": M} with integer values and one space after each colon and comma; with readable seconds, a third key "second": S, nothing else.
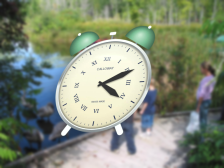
{"hour": 4, "minute": 11}
